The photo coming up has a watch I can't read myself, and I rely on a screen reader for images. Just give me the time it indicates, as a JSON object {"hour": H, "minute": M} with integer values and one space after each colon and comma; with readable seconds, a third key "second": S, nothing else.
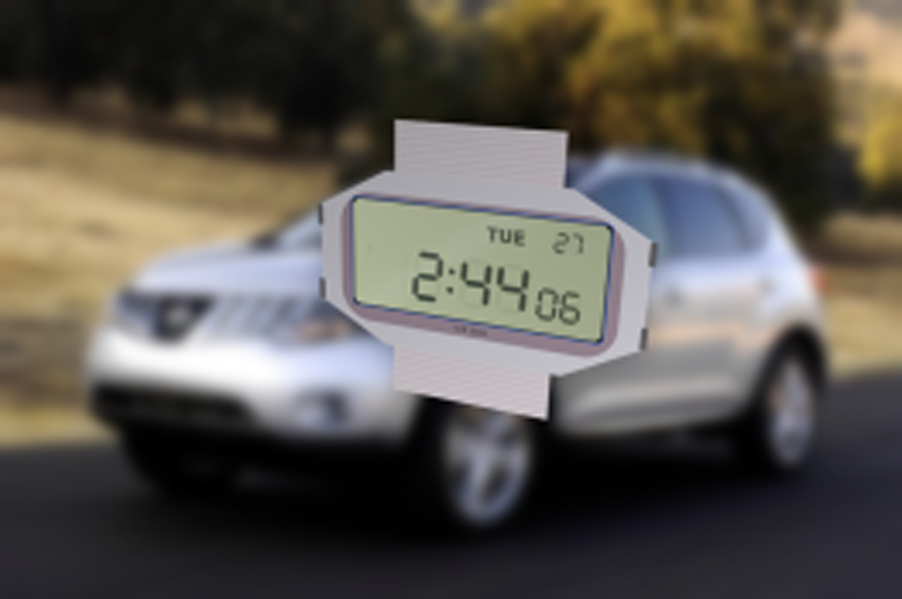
{"hour": 2, "minute": 44, "second": 6}
